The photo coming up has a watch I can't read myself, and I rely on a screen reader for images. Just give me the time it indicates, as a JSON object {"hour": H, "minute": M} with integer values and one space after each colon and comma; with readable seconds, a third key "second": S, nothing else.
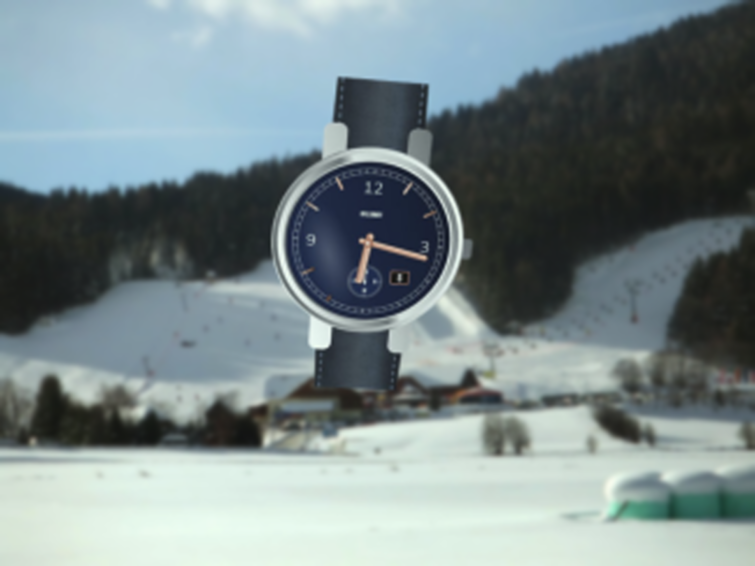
{"hour": 6, "minute": 17}
